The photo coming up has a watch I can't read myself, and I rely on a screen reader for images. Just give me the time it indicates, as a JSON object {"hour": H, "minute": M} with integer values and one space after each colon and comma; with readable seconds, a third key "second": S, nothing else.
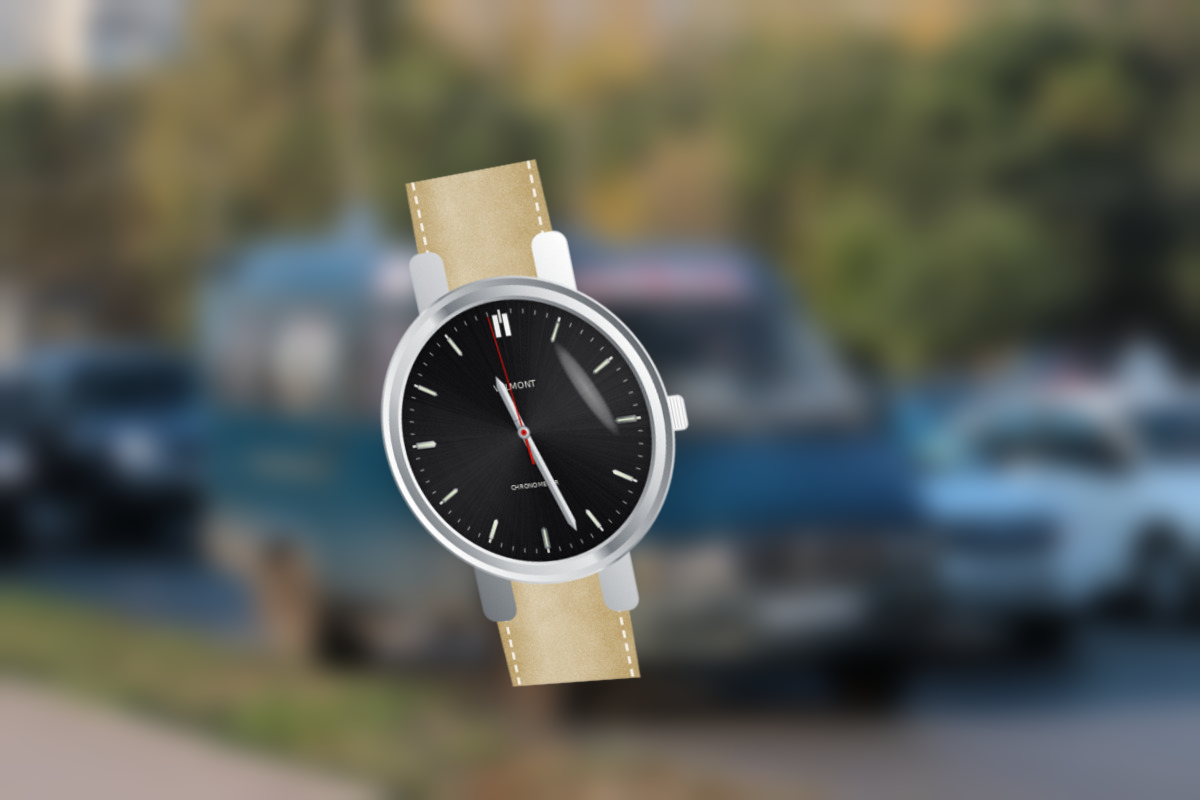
{"hour": 11, "minute": 26, "second": 59}
